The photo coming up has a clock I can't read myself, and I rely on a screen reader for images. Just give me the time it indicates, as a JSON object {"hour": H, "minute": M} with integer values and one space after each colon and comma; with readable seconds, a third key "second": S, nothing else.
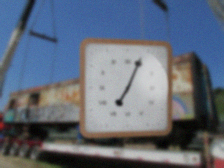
{"hour": 7, "minute": 4}
